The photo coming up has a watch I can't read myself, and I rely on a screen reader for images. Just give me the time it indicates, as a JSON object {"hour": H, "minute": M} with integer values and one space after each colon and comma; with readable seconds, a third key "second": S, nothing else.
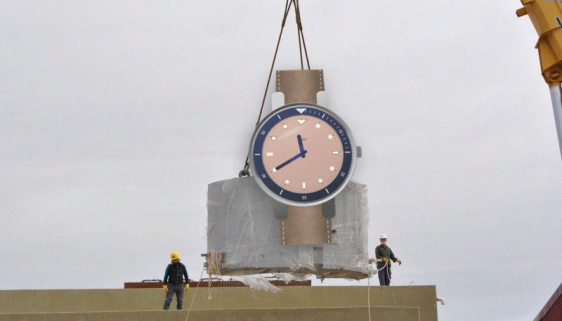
{"hour": 11, "minute": 40}
